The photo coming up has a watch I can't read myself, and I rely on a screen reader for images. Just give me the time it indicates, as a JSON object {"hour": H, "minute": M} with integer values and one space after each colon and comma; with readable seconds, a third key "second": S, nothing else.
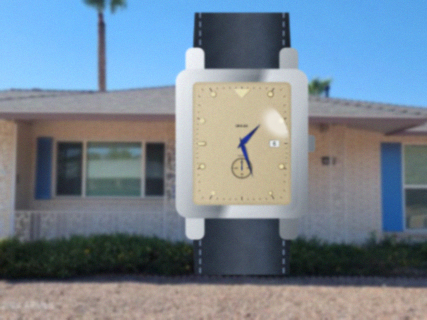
{"hour": 1, "minute": 27}
